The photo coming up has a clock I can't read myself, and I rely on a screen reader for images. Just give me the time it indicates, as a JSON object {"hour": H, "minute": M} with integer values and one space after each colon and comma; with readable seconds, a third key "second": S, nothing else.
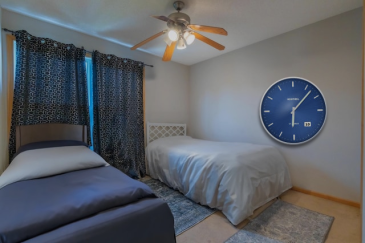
{"hour": 6, "minute": 7}
